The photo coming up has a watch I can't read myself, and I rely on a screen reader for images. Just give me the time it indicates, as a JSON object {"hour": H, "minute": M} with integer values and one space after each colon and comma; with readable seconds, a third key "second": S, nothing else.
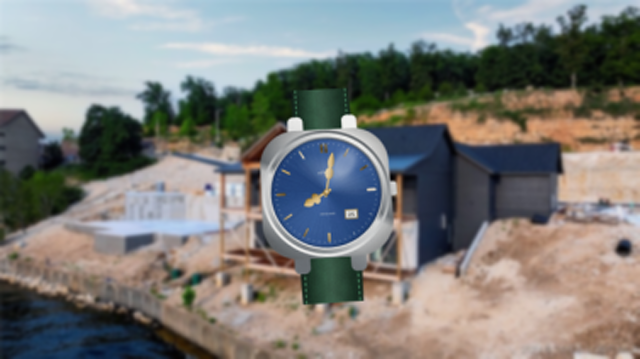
{"hour": 8, "minute": 2}
